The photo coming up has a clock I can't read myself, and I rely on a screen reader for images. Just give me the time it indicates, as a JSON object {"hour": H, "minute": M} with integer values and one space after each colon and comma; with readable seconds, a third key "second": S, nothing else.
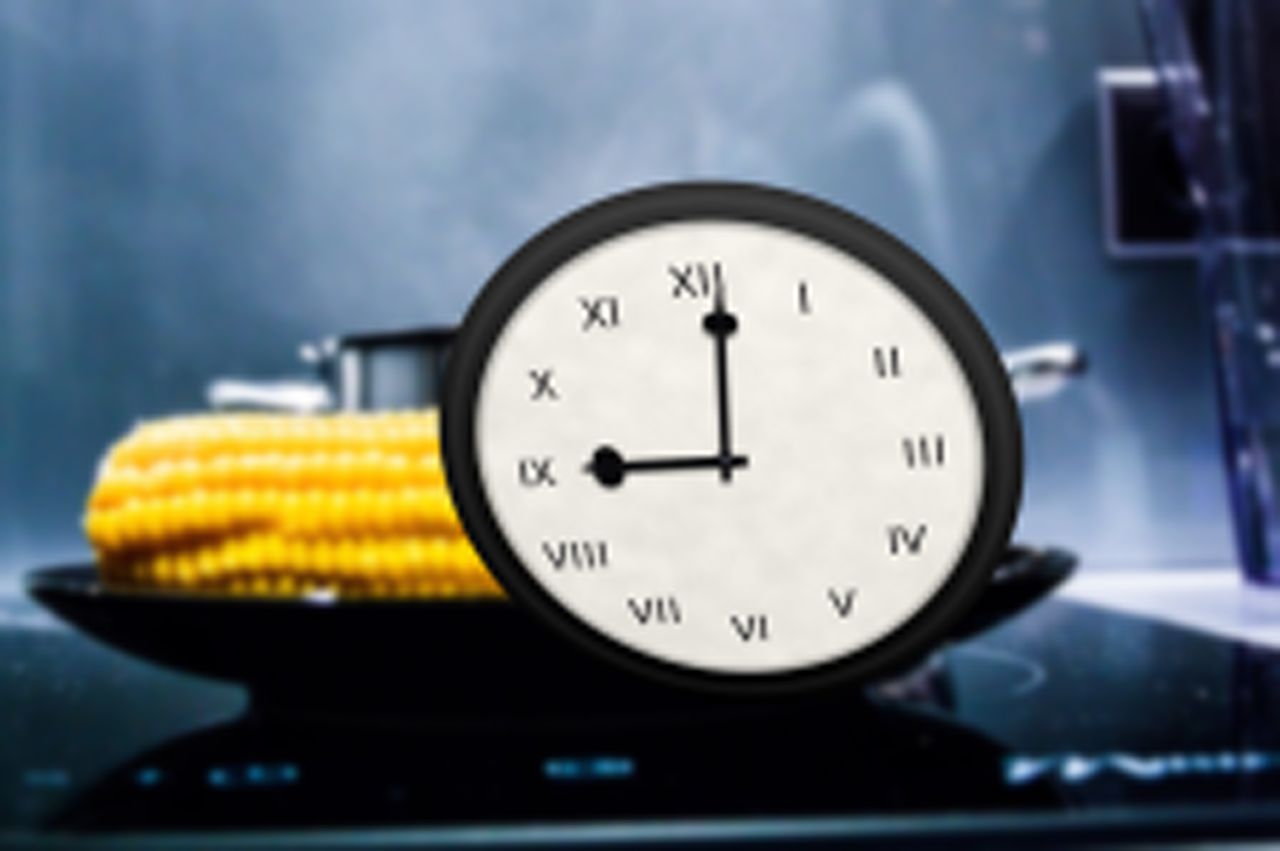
{"hour": 9, "minute": 1}
